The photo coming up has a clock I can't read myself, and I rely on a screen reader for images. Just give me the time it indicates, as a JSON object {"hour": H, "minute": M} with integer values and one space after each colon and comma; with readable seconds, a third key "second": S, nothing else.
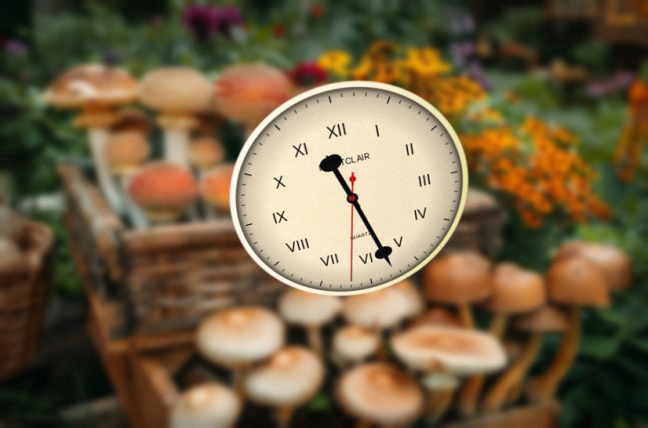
{"hour": 11, "minute": 27, "second": 32}
